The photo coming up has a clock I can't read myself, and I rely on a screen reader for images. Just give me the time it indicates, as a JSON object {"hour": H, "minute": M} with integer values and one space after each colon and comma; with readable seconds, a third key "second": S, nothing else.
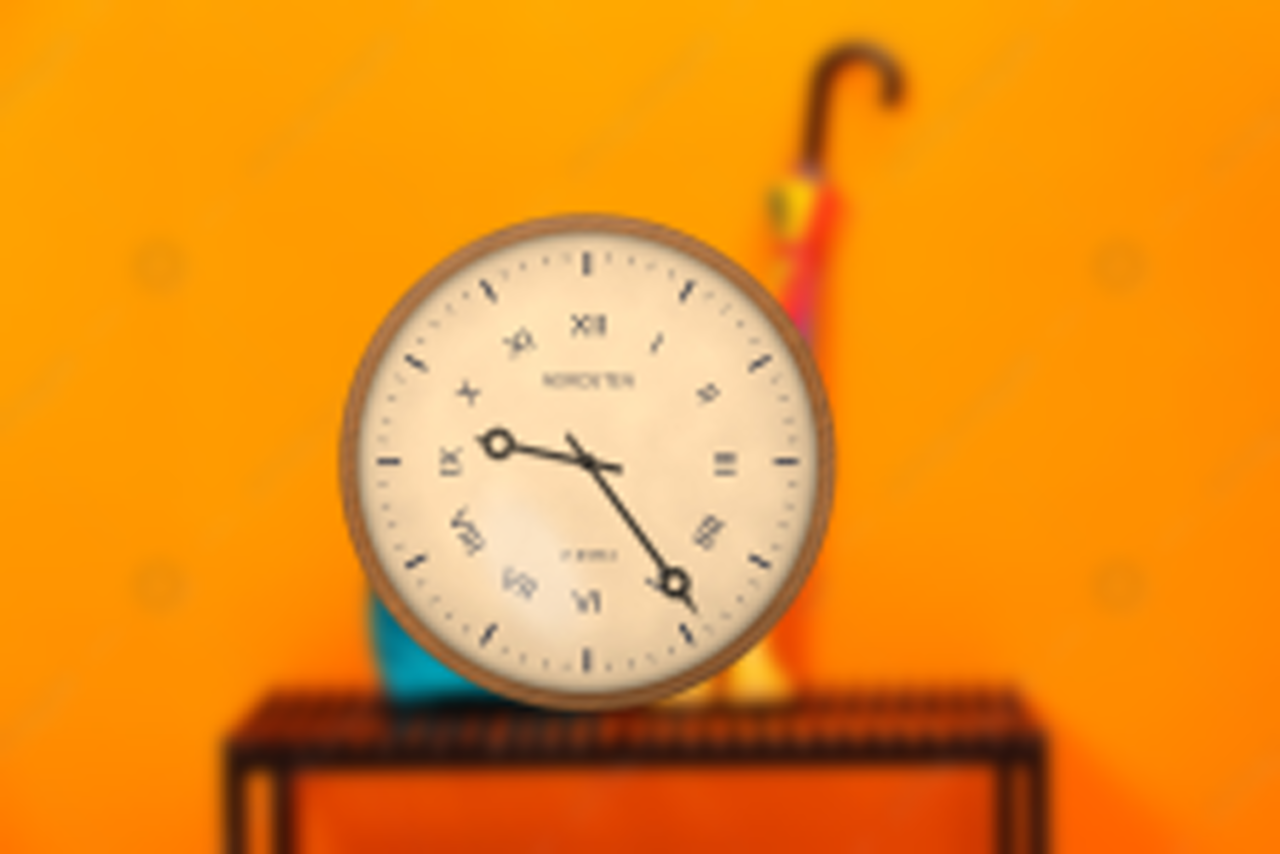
{"hour": 9, "minute": 24}
